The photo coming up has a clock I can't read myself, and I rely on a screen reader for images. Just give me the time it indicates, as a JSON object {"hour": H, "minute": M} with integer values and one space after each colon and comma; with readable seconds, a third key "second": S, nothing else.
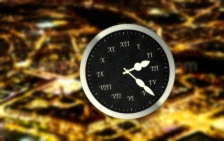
{"hour": 2, "minute": 23}
